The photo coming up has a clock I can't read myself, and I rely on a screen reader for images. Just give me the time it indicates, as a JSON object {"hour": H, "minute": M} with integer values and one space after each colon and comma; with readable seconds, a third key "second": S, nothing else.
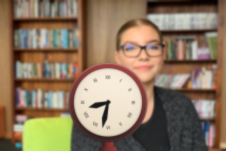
{"hour": 8, "minute": 32}
